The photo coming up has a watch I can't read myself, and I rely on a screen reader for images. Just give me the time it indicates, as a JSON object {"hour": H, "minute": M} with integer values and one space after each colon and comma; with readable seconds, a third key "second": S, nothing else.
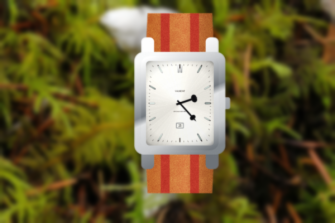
{"hour": 2, "minute": 23}
